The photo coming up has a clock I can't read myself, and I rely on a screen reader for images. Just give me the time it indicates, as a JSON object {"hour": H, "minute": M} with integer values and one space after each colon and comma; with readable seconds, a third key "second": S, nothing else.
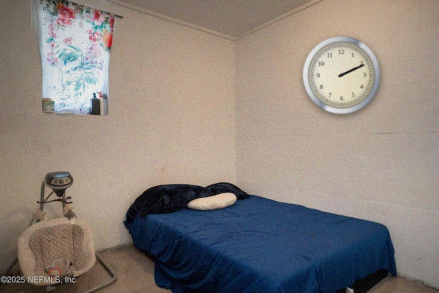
{"hour": 2, "minute": 11}
